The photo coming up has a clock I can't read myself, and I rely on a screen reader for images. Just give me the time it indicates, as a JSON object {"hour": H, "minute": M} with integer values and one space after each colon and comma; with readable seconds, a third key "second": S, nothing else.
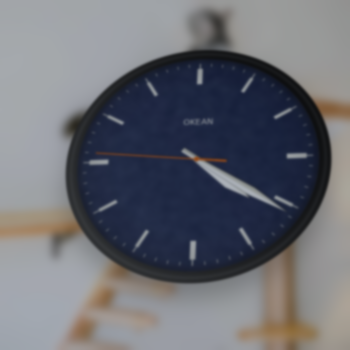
{"hour": 4, "minute": 20, "second": 46}
